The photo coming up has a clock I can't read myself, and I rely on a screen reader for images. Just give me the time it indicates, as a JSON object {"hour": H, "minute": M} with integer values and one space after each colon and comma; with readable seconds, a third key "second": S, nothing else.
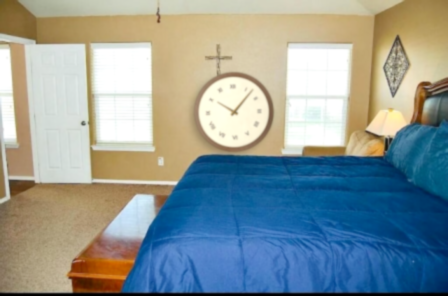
{"hour": 10, "minute": 7}
